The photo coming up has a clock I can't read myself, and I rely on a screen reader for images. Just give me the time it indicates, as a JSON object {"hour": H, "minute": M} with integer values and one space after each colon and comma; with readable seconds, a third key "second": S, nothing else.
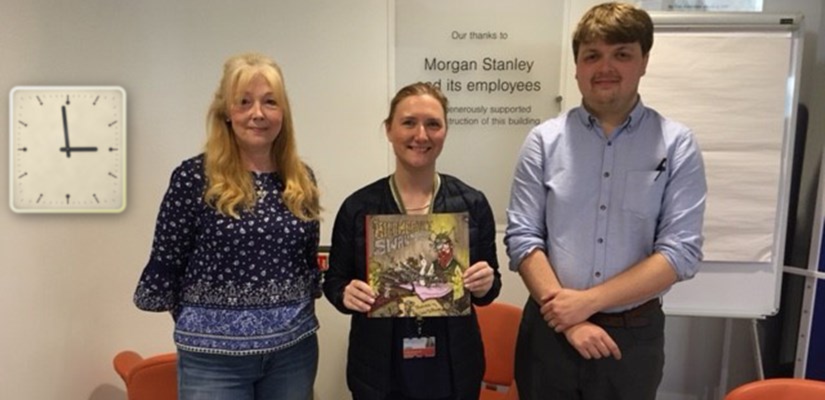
{"hour": 2, "minute": 59}
